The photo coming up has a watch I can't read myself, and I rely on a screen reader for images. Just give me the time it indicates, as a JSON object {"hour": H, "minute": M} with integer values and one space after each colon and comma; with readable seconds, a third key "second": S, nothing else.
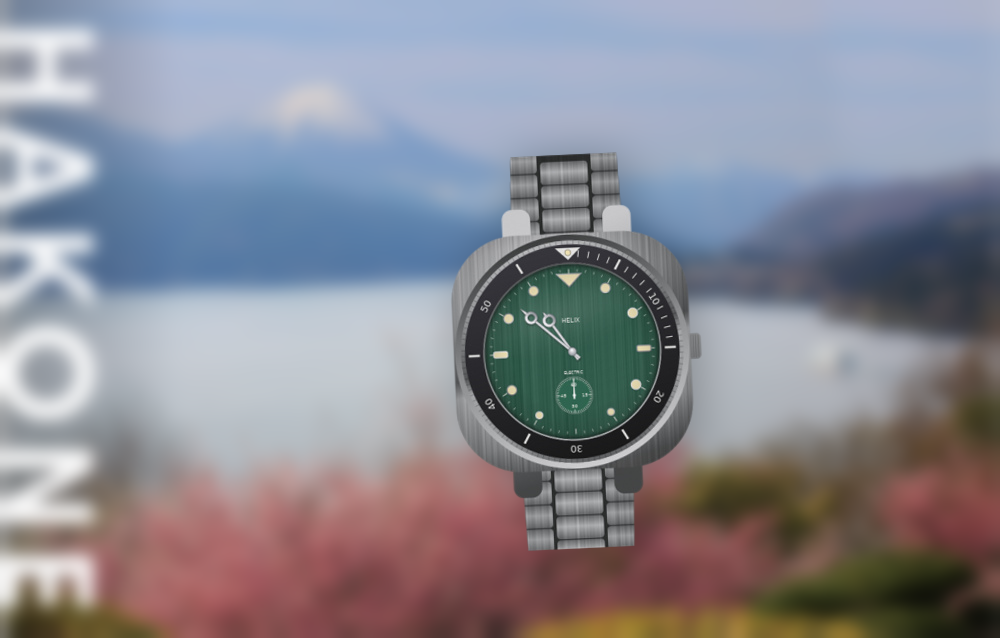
{"hour": 10, "minute": 52}
